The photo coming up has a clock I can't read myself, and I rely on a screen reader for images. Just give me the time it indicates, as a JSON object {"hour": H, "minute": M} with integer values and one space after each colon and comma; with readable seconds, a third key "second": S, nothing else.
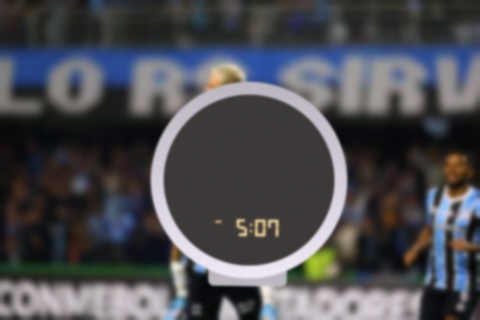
{"hour": 5, "minute": 7}
